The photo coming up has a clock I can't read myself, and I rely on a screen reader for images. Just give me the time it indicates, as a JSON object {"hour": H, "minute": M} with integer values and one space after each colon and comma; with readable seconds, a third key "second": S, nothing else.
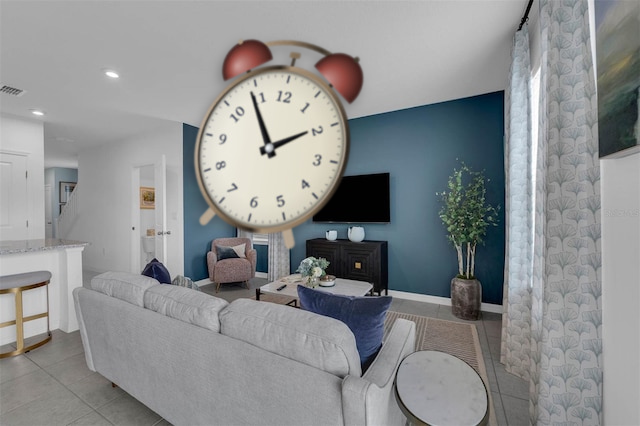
{"hour": 1, "minute": 54}
